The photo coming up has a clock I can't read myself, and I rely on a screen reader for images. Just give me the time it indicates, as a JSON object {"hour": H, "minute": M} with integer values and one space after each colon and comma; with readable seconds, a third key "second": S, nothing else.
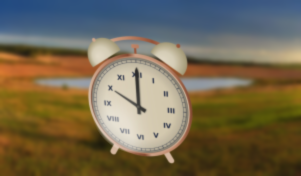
{"hour": 10, "minute": 0}
